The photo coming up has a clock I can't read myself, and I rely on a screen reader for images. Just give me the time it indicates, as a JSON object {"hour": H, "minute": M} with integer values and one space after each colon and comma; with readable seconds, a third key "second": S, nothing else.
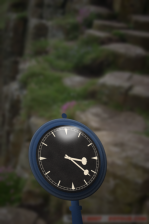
{"hour": 3, "minute": 22}
